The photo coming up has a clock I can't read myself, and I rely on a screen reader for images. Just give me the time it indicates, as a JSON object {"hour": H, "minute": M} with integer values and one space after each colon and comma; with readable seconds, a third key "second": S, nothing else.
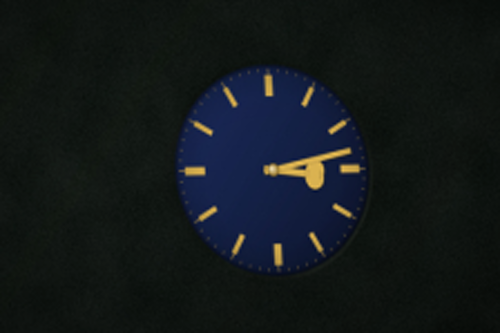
{"hour": 3, "minute": 13}
